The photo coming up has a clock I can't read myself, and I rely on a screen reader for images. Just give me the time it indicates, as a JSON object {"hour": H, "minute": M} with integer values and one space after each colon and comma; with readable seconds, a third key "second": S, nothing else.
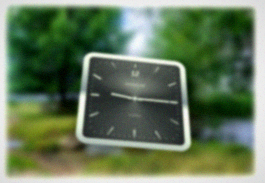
{"hour": 9, "minute": 15}
